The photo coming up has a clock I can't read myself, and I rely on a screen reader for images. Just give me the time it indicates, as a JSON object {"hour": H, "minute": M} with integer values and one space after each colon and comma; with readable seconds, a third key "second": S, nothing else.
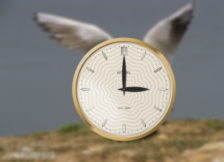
{"hour": 3, "minute": 0}
